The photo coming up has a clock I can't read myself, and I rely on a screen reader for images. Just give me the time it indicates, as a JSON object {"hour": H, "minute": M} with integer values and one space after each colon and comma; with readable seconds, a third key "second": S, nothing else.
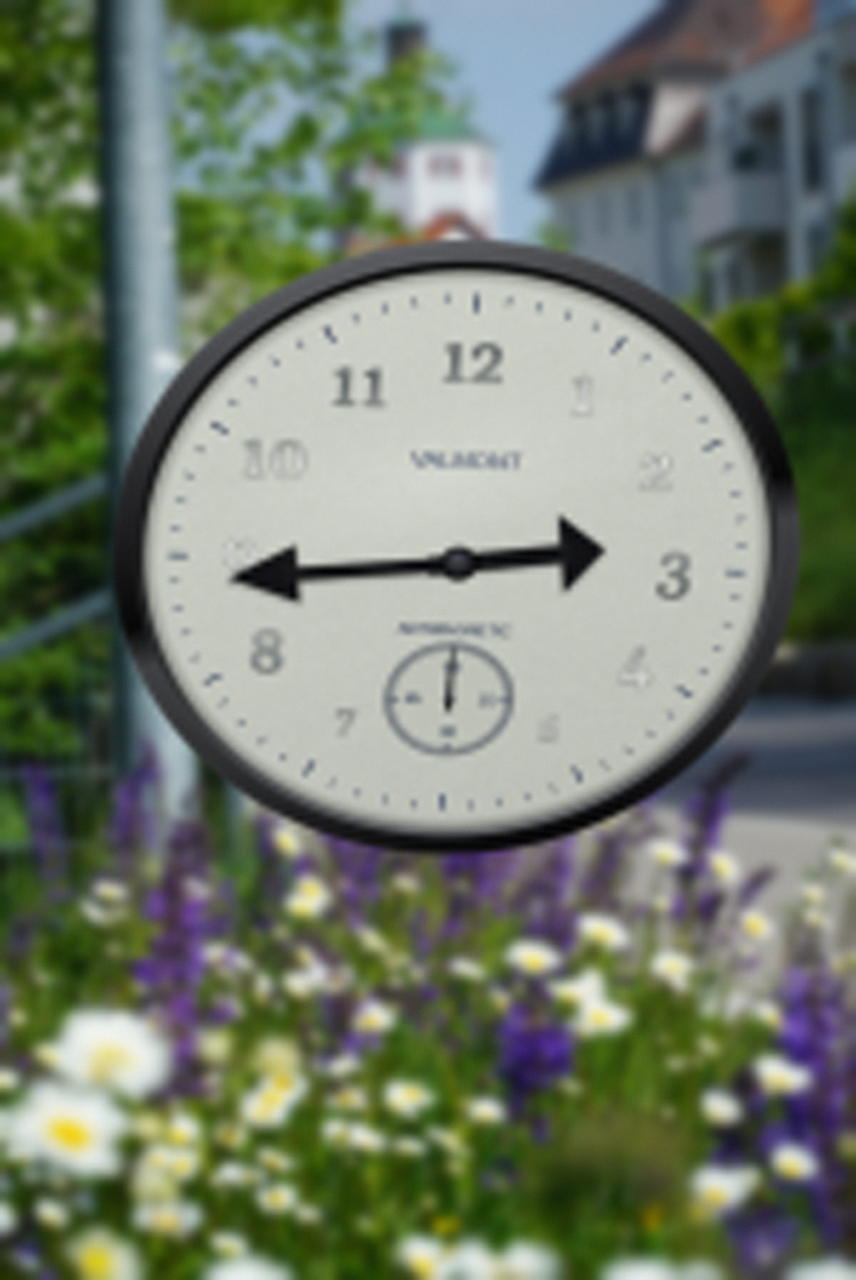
{"hour": 2, "minute": 44}
